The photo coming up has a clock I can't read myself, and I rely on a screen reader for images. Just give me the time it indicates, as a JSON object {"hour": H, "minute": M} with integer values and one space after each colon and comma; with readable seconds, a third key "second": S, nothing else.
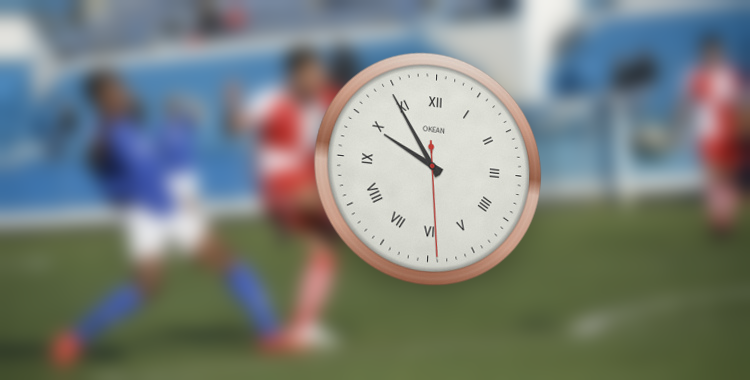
{"hour": 9, "minute": 54, "second": 29}
